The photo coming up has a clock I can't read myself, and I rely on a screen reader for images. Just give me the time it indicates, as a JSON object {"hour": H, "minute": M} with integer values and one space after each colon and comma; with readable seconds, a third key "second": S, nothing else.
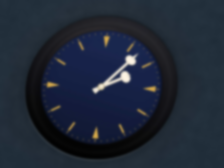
{"hour": 2, "minute": 7}
